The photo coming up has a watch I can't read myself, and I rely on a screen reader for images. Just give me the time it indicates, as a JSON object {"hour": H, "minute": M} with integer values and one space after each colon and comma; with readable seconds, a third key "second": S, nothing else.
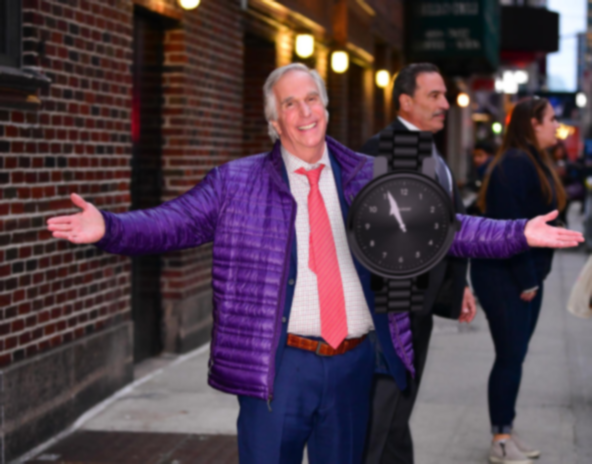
{"hour": 10, "minute": 56}
